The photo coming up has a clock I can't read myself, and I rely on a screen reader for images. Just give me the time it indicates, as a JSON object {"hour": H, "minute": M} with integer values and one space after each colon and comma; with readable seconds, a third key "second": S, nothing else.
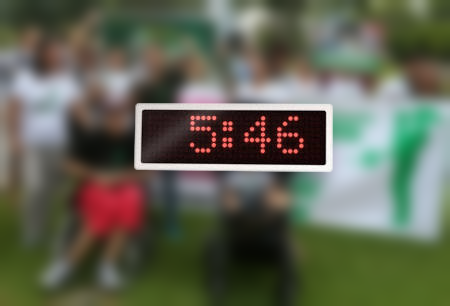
{"hour": 5, "minute": 46}
